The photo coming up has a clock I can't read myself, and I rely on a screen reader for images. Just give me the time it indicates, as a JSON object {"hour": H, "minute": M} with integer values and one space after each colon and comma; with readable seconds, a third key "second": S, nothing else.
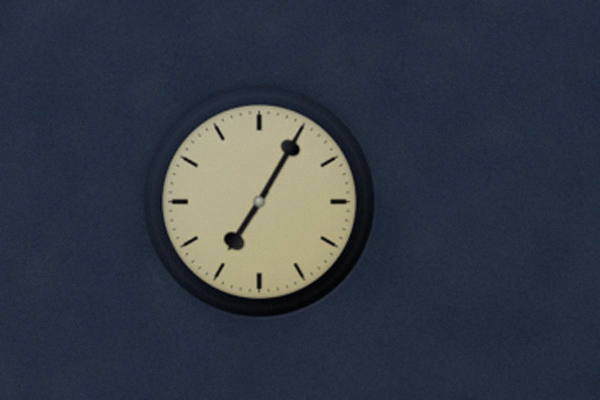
{"hour": 7, "minute": 5}
